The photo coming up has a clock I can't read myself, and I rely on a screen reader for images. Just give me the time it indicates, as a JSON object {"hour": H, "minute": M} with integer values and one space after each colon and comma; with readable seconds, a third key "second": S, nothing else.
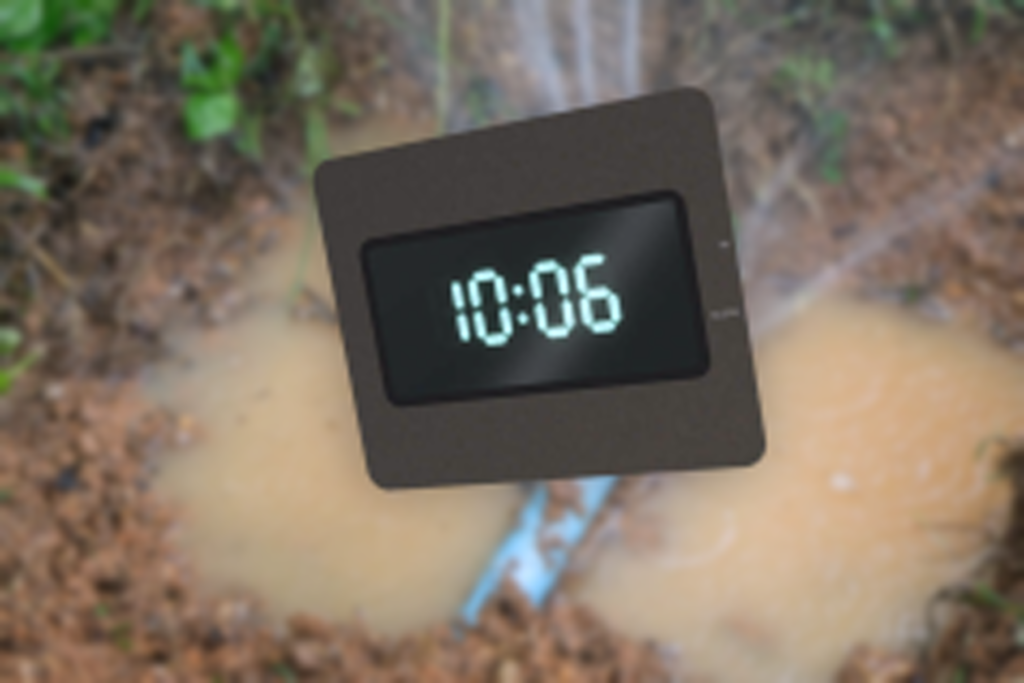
{"hour": 10, "minute": 6}
